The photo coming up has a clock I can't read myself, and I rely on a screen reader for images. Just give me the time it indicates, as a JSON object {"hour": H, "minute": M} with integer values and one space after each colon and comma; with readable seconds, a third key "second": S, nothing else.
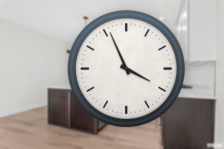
{"hour": 3, "minute": 56}
